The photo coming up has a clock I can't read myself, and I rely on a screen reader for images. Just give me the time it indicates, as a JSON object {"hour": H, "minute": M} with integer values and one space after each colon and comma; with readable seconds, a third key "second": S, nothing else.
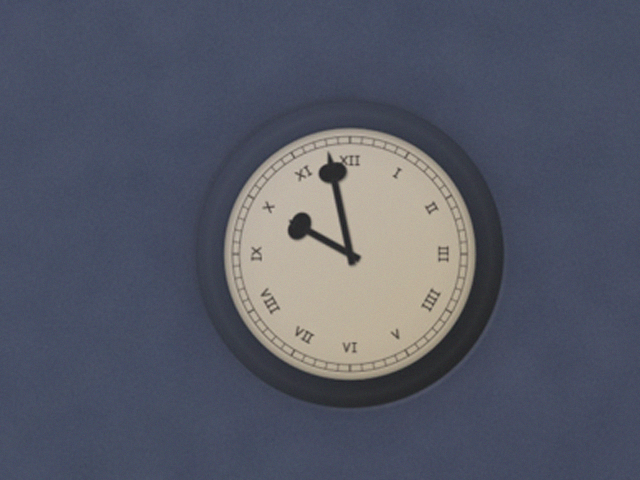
{"hour": 9, "minute": 58}
